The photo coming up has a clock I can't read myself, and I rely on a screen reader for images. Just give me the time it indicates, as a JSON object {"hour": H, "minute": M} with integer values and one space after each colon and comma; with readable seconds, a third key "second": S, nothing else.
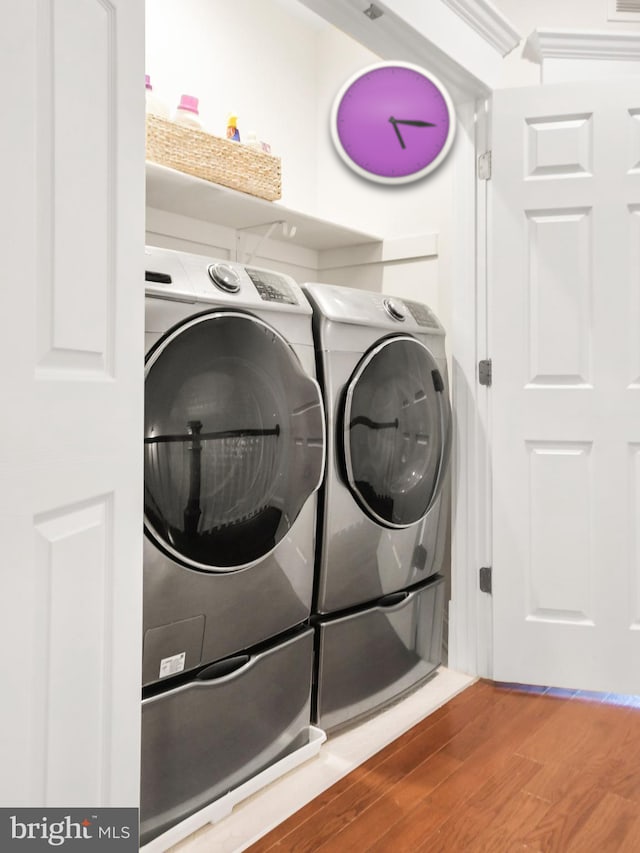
{"hour": 5, "minute": 16}
